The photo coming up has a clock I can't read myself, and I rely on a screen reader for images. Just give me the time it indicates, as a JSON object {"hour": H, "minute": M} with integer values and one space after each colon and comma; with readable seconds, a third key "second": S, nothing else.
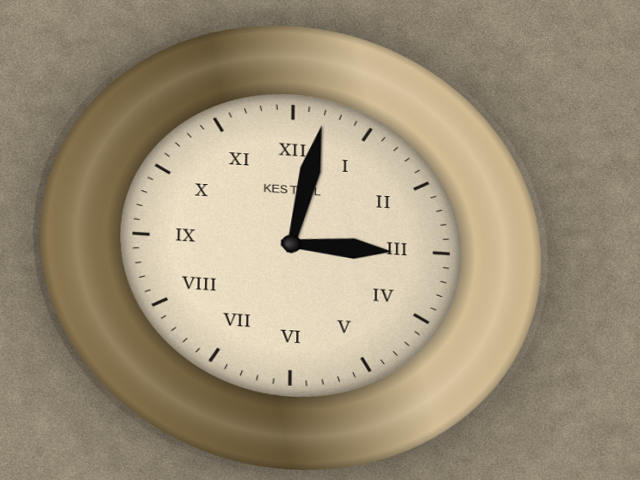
{"hour": 3, "minute": 2}
